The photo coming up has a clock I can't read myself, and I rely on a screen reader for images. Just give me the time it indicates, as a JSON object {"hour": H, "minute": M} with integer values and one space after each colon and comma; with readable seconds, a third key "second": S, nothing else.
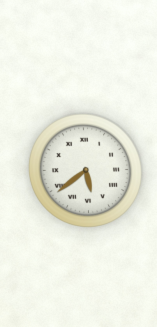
{"hour": 5, "minute": 39}
